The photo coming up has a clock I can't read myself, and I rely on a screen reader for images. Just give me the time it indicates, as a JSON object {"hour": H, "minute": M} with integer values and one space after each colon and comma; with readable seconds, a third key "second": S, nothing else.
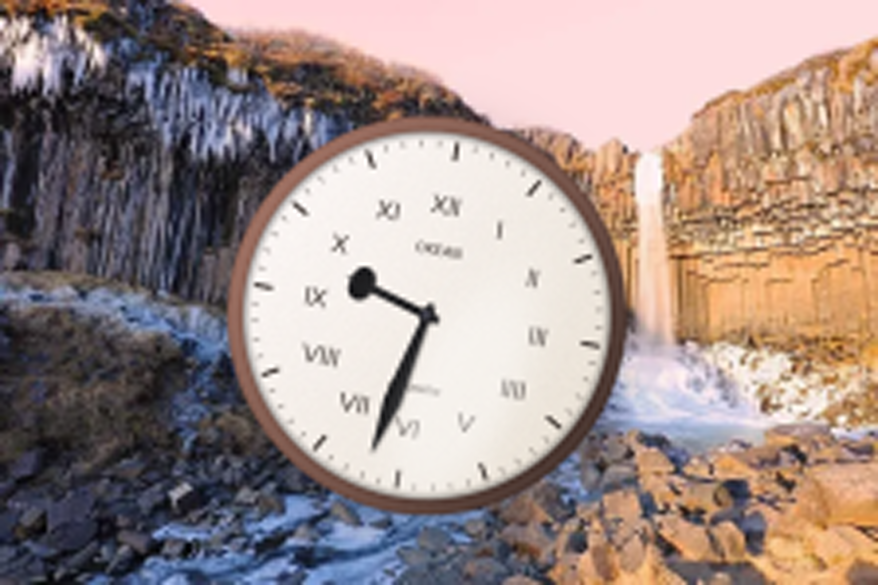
{"hour": 9, "minute": 32}
